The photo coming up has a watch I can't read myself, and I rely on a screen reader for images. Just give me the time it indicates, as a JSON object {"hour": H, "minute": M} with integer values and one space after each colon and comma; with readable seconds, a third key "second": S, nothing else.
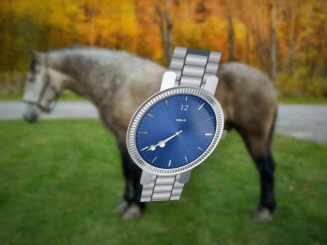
{"hour": 7, "minute": 39}
